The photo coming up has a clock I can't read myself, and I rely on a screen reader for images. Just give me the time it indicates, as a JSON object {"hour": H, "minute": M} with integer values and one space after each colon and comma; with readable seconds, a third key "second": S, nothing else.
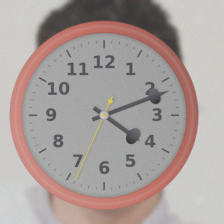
{"hour": 4, "minute": 11, "second": 34}
